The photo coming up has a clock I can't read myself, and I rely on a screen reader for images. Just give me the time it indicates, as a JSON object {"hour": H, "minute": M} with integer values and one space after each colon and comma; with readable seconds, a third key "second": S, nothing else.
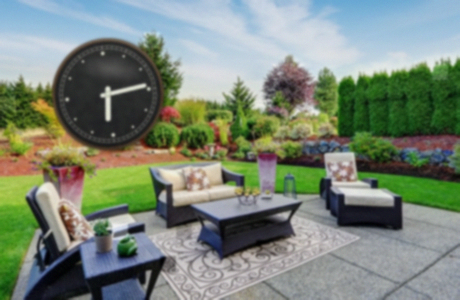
{"hour": 6, "minute": 14}
